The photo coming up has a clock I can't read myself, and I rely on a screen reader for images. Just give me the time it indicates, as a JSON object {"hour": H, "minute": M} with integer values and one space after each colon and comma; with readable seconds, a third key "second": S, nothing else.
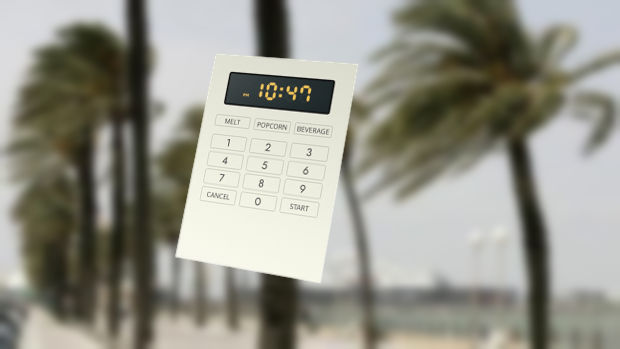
{"hour": 10, "minute": 47}
